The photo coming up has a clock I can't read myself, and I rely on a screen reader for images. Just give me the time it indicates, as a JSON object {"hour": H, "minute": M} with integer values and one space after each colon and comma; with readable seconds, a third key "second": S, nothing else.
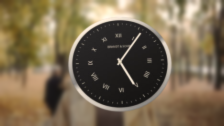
{"hour": 5, "minute": 6}
